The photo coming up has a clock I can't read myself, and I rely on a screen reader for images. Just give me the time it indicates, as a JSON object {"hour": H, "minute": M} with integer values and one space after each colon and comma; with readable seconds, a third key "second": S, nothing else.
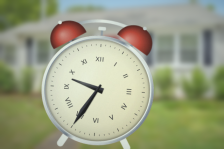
{"hour": 9, "minute": 35}
